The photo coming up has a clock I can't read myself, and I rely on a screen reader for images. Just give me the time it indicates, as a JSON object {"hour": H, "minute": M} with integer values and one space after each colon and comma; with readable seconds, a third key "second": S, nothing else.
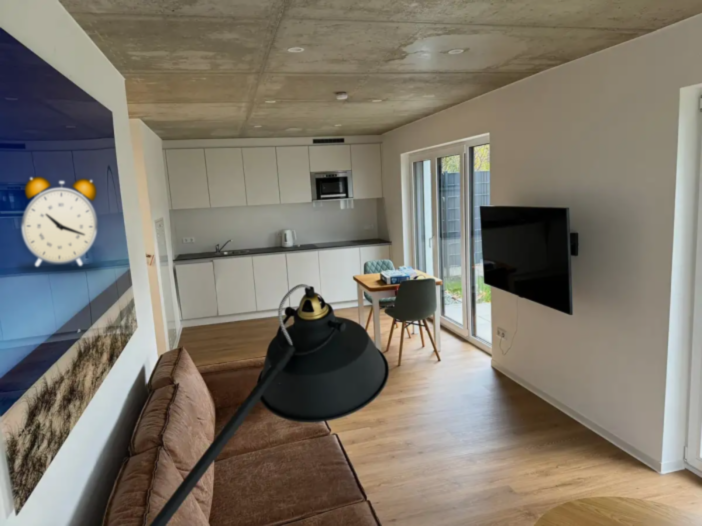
{"hour": 10, "minute": 18}
